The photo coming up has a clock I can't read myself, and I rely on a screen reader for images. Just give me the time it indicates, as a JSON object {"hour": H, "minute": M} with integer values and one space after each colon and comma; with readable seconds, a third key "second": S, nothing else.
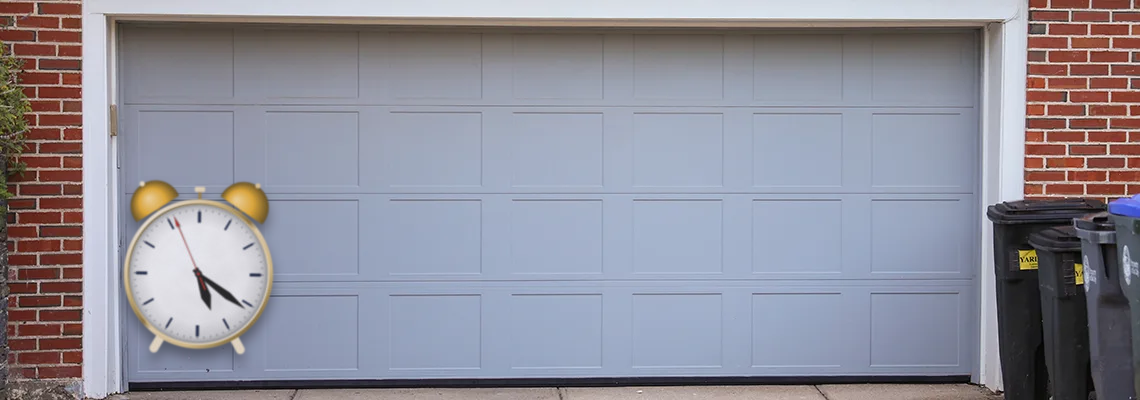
{"hour": 5, "minute": 20, "second": 56}
